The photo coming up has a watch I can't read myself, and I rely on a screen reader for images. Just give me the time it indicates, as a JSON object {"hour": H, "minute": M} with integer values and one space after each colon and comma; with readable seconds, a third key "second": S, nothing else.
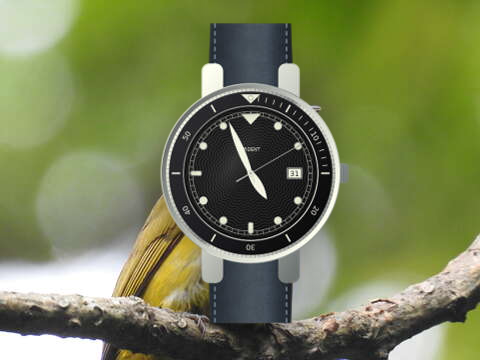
{"hour": 4, "minute": 56, "second": 10}
